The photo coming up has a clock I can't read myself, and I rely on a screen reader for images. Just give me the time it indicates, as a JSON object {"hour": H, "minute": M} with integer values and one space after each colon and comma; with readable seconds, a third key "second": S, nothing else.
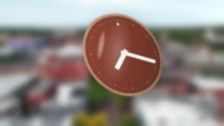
{"hour": 7, "minute": 18}
